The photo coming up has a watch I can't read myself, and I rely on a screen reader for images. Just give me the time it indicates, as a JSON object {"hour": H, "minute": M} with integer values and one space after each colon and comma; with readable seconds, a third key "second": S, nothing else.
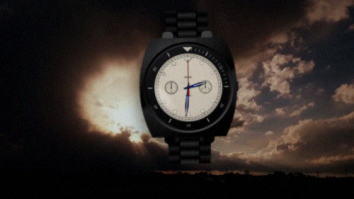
{"hour": 2, "minute": 31}
